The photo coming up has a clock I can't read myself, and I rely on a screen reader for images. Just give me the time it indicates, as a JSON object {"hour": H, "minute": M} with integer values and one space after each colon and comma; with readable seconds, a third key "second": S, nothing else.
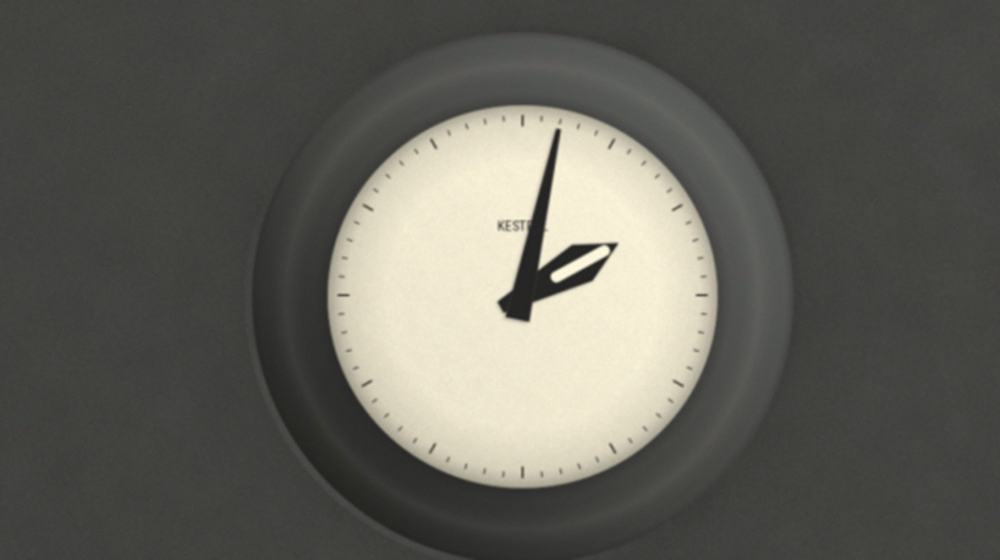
{"hour": 2, "minute": 2}
